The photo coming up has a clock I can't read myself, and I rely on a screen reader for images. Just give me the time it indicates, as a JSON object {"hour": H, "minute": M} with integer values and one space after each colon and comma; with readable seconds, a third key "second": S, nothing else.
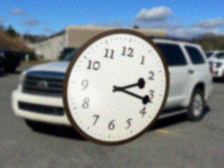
{"hour": 2, "minute": 17}
